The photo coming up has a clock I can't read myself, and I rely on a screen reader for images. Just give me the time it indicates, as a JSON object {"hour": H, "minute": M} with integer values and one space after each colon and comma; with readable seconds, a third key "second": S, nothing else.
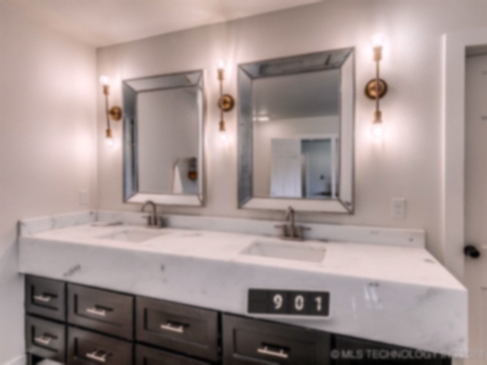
{"hour": 9, "minute": 1}
